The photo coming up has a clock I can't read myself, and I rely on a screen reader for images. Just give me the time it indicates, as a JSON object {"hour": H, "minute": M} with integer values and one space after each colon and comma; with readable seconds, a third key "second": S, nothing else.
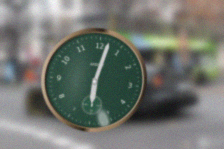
{"hour": 6, "minute": 2}
